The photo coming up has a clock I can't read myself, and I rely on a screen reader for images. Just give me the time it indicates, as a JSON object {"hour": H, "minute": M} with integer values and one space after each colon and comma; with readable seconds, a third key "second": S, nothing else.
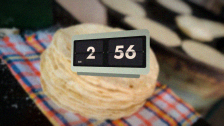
{"hour": 2, "minute": 56}
